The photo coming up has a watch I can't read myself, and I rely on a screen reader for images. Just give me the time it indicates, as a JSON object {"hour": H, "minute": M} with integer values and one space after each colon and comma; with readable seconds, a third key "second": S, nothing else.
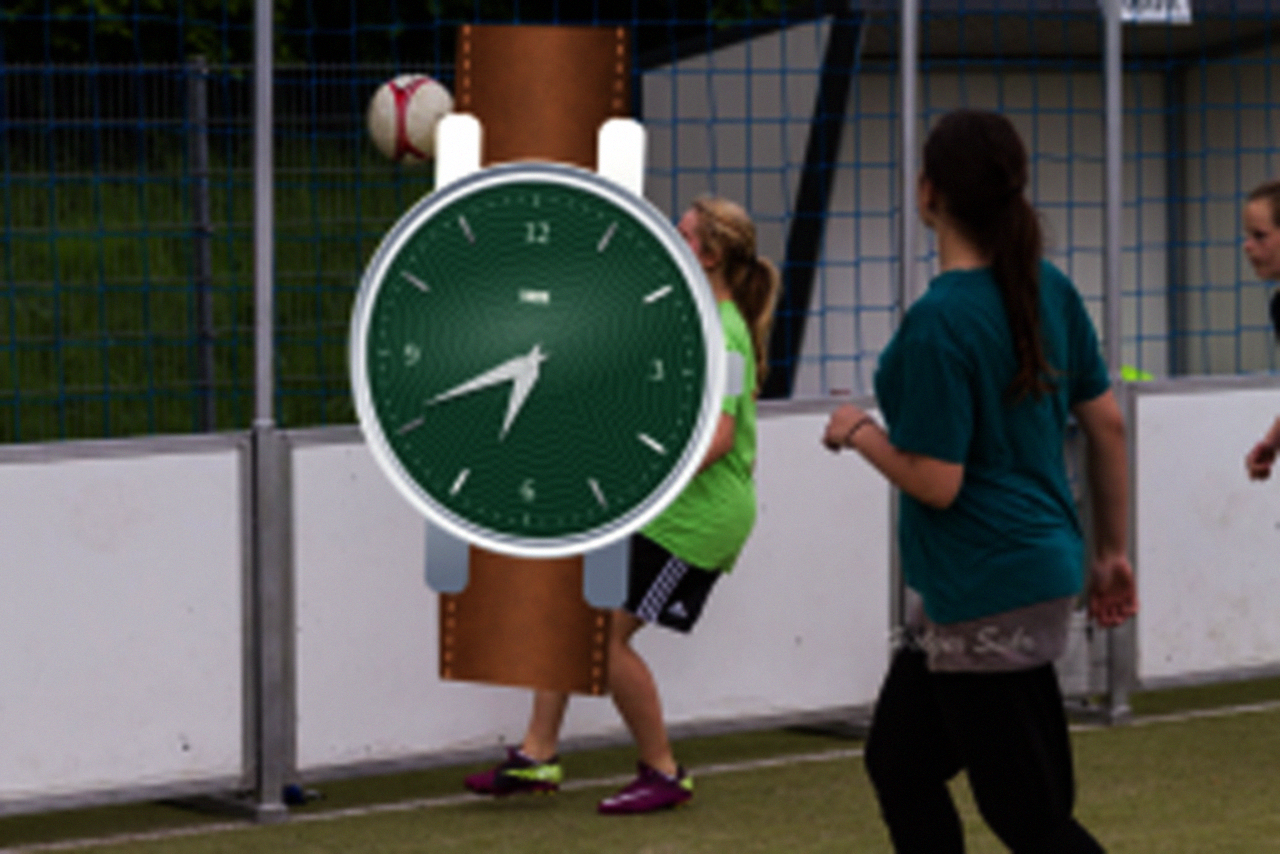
{"hour": 6, "minute": 41}
